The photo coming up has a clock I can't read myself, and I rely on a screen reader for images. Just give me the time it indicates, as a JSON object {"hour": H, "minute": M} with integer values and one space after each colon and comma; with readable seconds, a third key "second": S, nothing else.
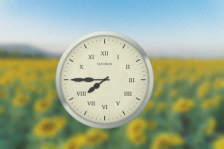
{"hour": 7, "minute": 45}
